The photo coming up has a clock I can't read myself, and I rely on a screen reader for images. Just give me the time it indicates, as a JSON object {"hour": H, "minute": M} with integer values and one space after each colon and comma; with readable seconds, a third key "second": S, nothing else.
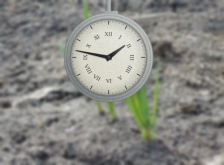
{"hour": 1, "minute": 47}
